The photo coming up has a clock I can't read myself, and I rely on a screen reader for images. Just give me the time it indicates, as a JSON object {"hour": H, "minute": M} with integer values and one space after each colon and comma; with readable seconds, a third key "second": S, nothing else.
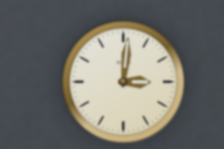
{"hour": 3, "minute": 1}
